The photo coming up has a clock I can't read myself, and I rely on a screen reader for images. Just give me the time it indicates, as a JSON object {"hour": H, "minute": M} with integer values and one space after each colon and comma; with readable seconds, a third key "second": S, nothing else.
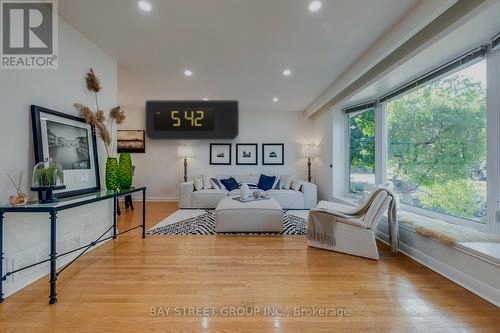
{"hour": 5, "minute": 42}
